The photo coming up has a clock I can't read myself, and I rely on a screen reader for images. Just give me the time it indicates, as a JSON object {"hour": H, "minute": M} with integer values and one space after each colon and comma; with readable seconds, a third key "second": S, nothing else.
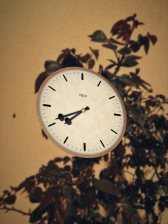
{"hour": 7, "minute": 41}
